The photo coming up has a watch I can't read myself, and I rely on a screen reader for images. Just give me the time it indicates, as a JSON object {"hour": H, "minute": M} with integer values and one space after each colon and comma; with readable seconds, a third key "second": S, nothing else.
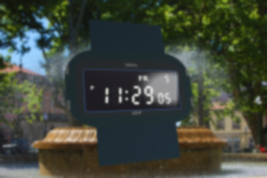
{"hour": 11, "minute": 29, "second": 5}
